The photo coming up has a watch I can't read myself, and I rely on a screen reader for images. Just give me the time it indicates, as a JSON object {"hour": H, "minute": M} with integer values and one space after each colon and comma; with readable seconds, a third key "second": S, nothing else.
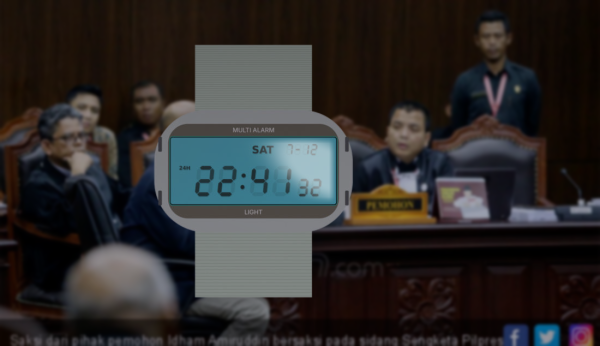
{"hour": 22, "minute": 41, "second": 32}
